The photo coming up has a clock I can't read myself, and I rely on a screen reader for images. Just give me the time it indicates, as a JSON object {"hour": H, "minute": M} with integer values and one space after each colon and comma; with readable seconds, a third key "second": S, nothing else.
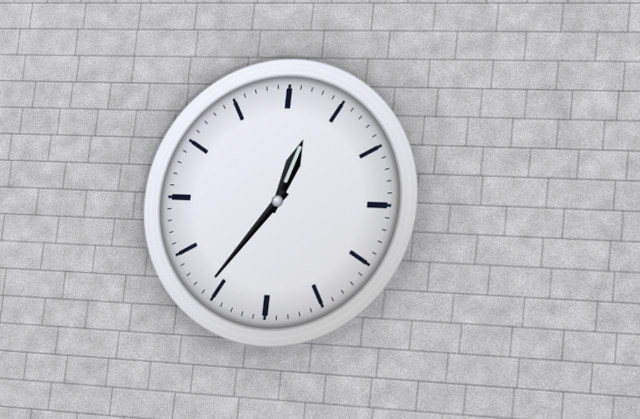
{"hour": 12, "minute": 36}
